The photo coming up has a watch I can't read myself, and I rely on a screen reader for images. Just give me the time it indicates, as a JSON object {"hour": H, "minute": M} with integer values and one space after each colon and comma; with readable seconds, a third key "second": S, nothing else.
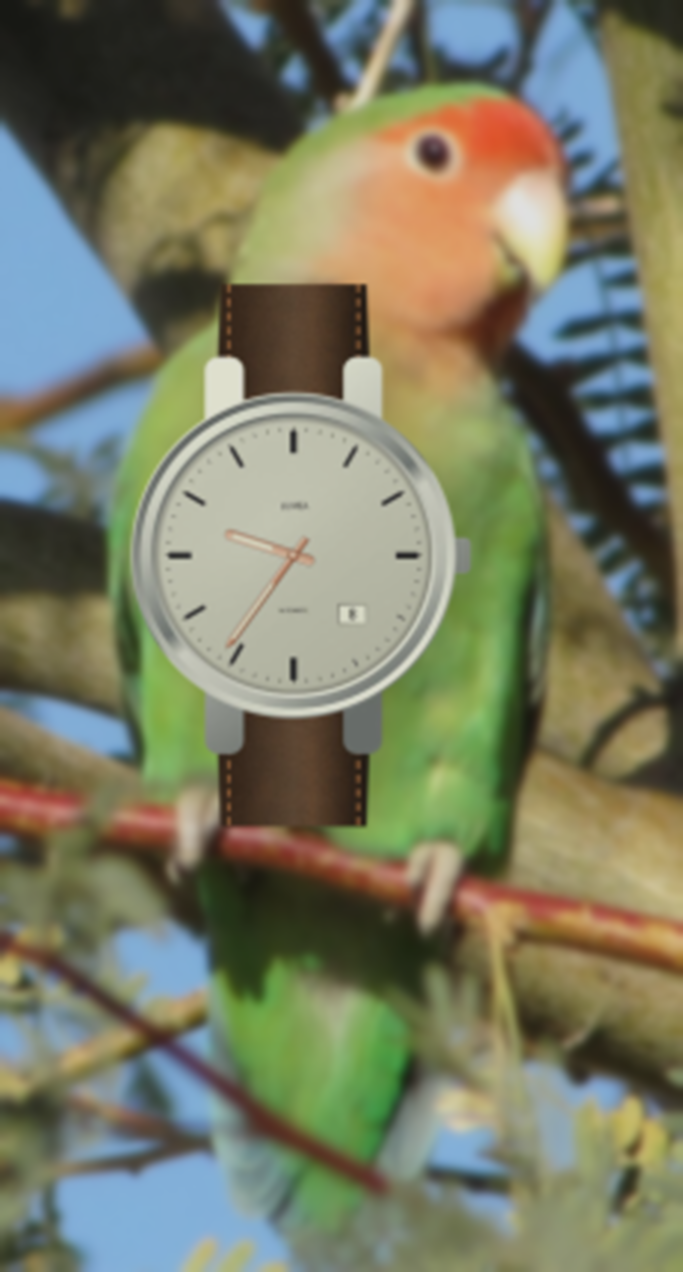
{"hour": 9, "minute": 36}
